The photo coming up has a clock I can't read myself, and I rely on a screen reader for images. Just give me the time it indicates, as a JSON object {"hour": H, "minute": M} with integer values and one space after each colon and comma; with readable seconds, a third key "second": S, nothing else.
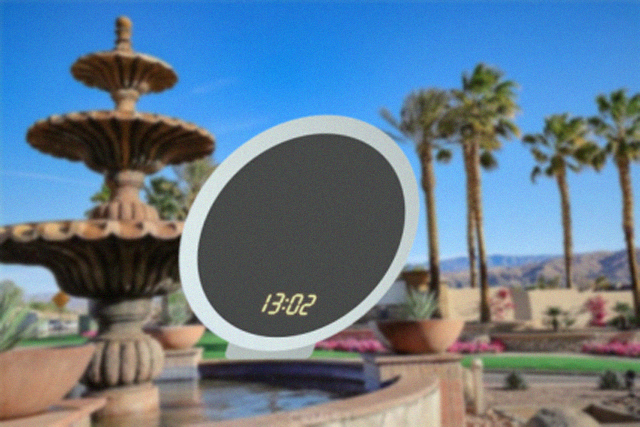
{"hour": 13, "minute": 2}
